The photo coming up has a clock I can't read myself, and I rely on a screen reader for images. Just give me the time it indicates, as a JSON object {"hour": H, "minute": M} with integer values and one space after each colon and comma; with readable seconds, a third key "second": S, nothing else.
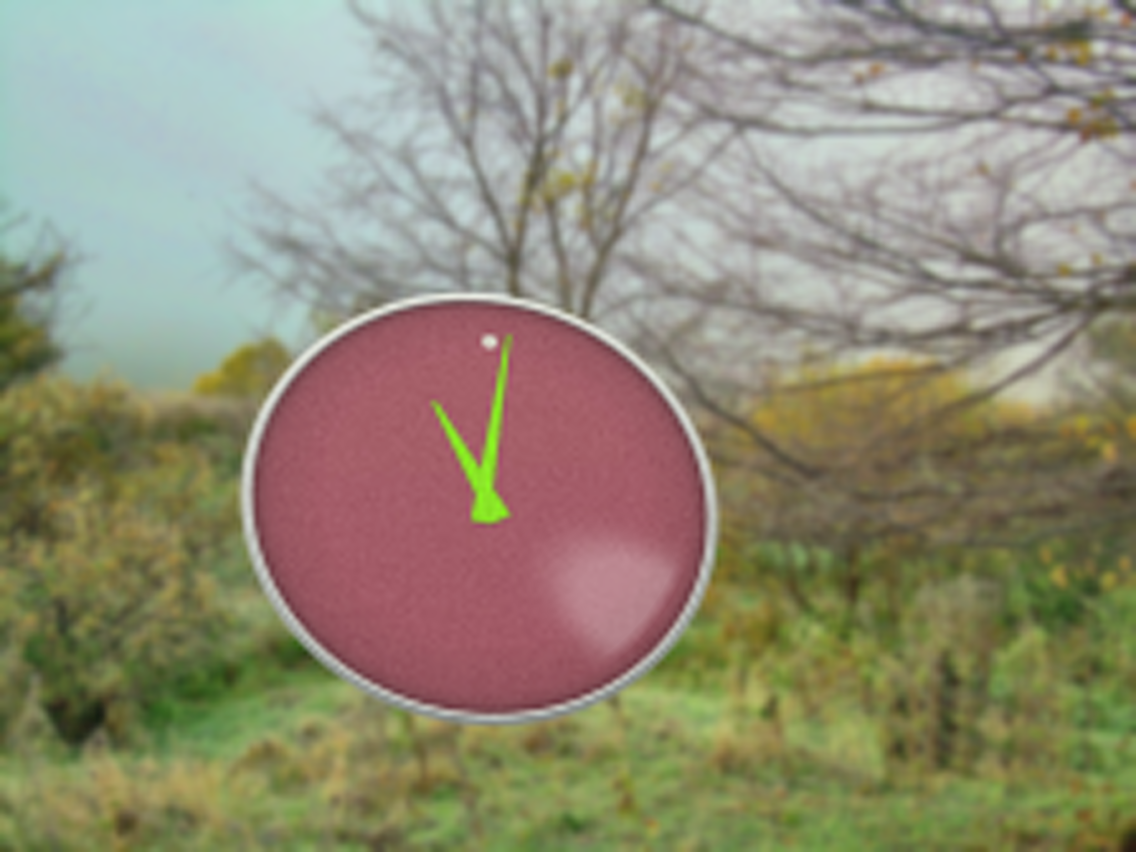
{"hour": 11, "minute": 1}
